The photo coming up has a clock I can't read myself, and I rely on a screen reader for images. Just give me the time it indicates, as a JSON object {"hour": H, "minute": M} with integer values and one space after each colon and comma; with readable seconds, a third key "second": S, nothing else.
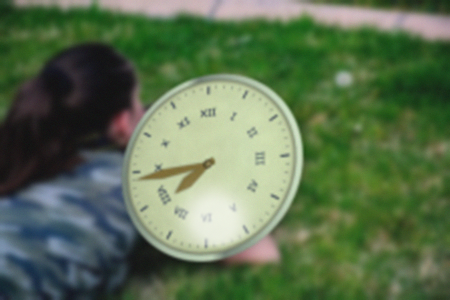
{"hour": 7, "minute": 44}
